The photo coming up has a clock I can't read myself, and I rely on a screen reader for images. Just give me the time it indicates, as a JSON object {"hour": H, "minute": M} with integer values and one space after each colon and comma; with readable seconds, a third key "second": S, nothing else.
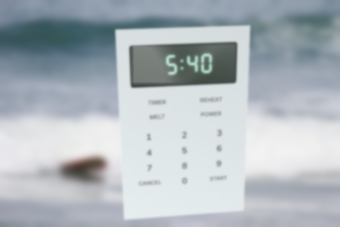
{"hour": 5, "minute": 40}
